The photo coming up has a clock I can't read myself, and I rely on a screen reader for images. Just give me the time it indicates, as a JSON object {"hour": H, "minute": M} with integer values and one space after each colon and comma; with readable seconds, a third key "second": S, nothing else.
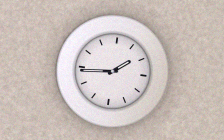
{"hour": 1, "minute": 44}
